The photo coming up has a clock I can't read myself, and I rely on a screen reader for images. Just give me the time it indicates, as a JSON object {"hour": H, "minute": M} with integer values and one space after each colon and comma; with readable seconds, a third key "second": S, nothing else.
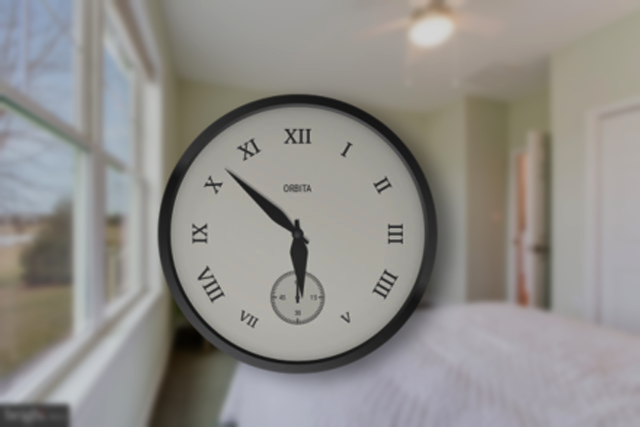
{"hour": 5, "minute": 52}
